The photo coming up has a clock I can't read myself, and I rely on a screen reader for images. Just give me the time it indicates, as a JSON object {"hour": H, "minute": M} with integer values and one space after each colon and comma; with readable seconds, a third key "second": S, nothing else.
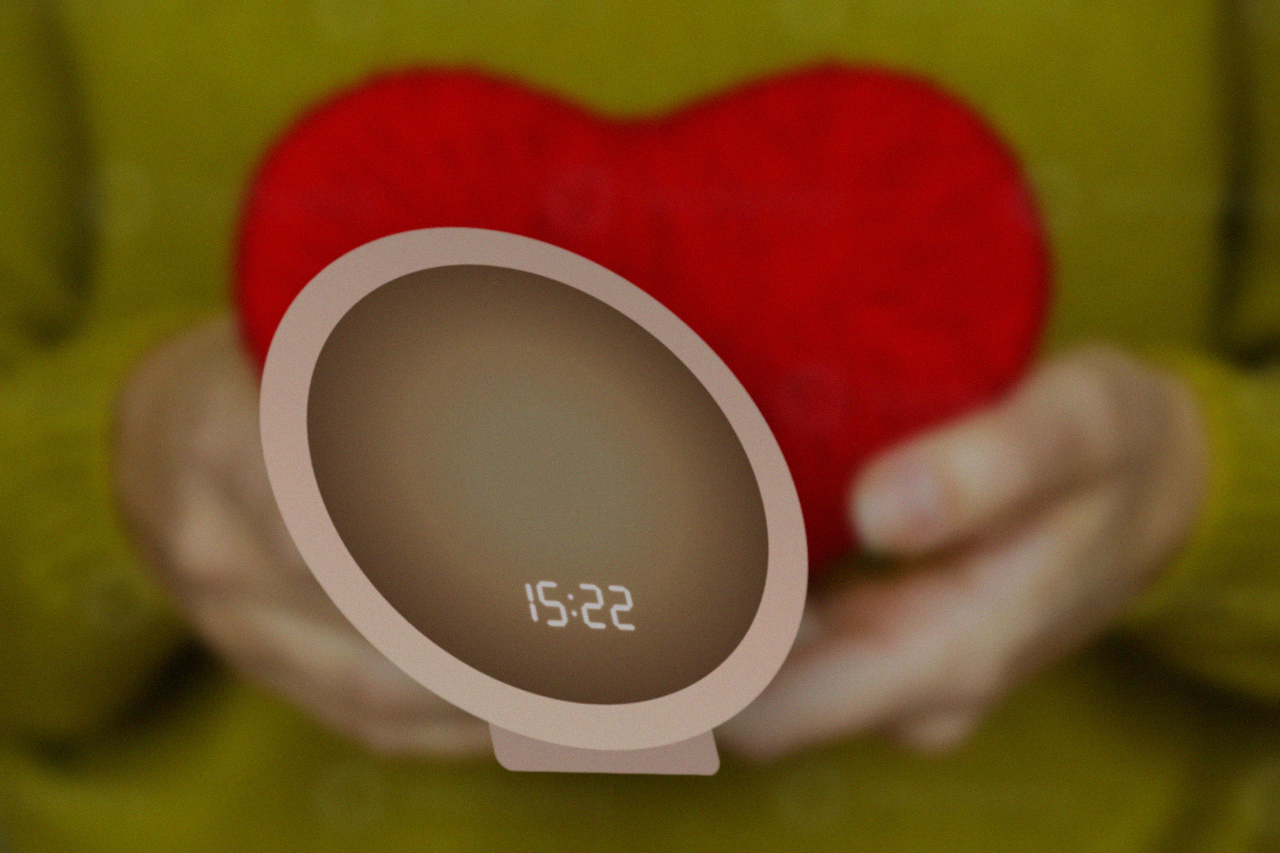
{"hour": 15, "minute": 22}
